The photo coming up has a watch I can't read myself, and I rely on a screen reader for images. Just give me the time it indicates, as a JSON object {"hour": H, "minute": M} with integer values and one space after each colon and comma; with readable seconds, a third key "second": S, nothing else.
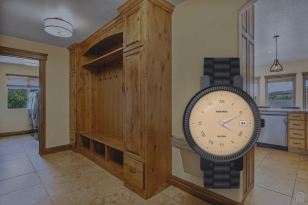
{"hour": 4, "minute": 11}
